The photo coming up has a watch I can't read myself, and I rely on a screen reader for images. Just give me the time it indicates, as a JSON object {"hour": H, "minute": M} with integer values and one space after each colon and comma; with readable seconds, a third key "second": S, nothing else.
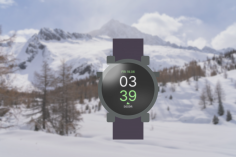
{"hour": 3, "minute": 39}
